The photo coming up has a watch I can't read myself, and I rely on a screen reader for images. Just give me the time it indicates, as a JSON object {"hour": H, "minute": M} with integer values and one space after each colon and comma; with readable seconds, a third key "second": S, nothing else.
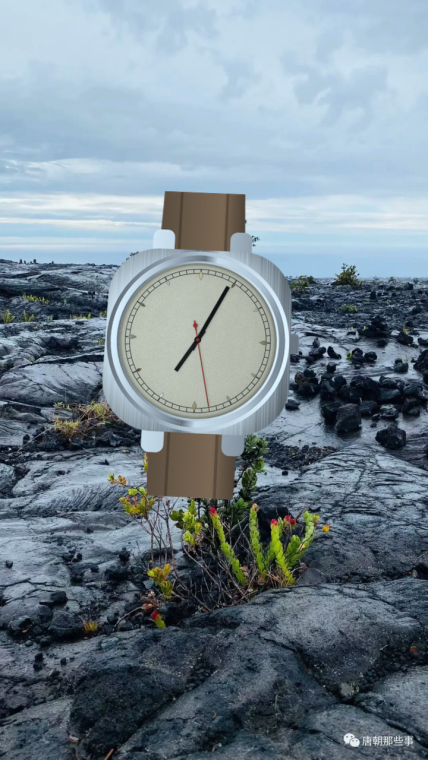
{"hour": 7, "minute": 4, "second": 28}
